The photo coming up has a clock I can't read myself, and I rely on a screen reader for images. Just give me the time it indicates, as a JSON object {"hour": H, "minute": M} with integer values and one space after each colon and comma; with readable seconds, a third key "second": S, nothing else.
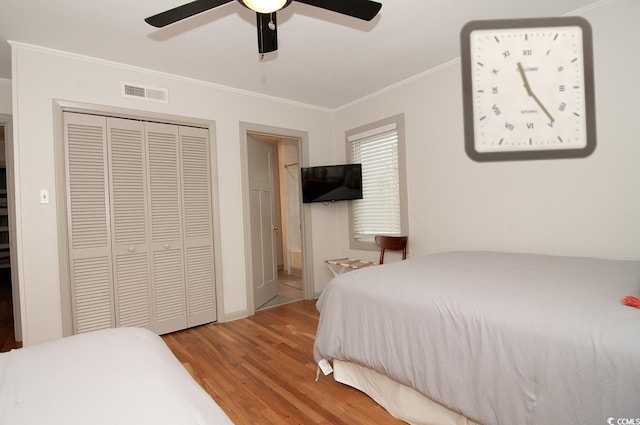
{"hour": 11, "minute": 24}
